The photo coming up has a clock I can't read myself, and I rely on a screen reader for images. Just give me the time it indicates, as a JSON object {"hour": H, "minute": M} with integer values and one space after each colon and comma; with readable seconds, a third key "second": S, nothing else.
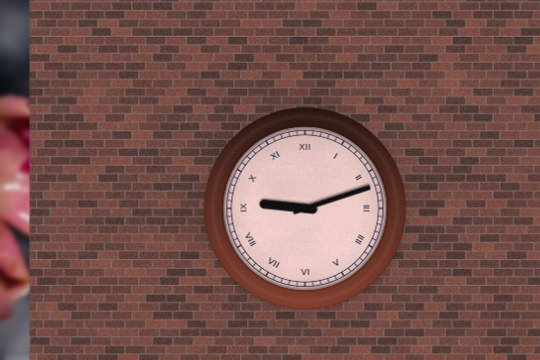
{"hour": 9, "minute": 12}
